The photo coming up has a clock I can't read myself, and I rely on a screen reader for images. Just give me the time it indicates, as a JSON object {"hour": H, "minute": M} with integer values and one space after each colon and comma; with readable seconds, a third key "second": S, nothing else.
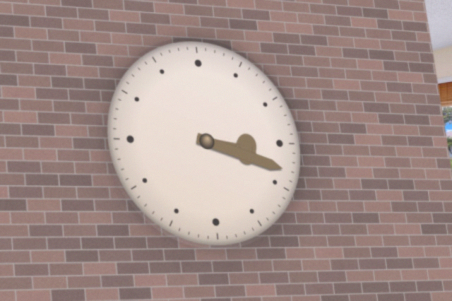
{"hour": 3, "minute": 18}
